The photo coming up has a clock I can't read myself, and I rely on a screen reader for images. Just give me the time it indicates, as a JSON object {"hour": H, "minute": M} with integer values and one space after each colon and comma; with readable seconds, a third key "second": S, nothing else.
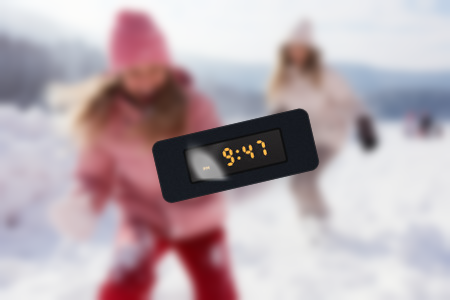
{"hour": 9, "minute": 47}
